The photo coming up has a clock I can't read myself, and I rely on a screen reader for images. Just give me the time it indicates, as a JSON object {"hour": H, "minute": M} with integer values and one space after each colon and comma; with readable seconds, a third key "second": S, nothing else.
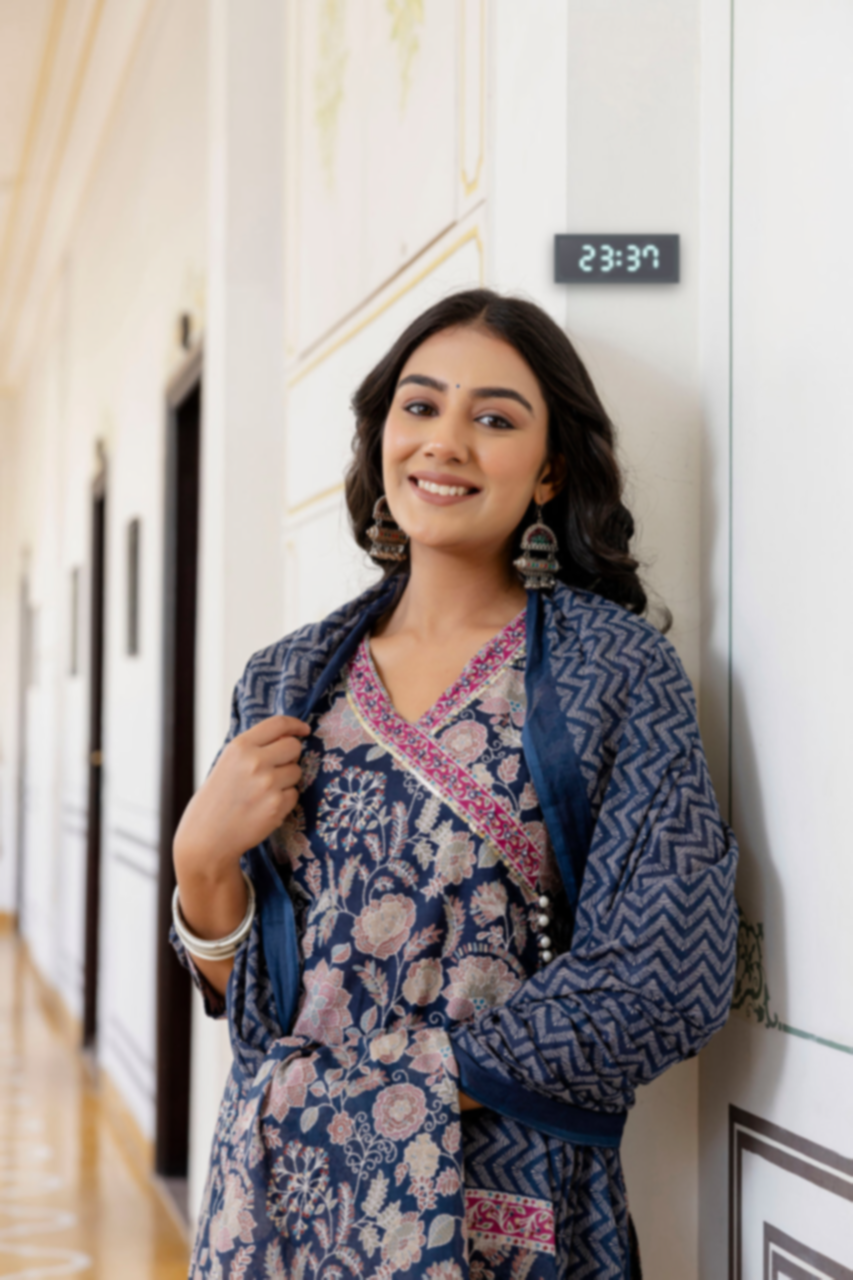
{"hour": 23, "minute": 37}
